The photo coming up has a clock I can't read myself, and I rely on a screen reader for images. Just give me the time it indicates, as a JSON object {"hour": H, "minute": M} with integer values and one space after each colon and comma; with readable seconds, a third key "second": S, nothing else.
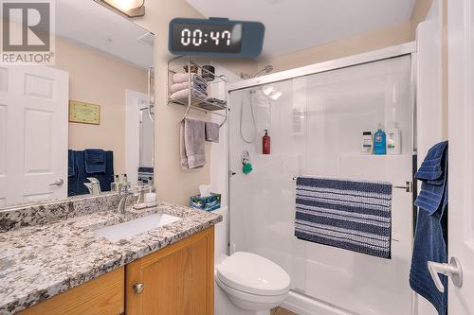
{"hour": 0, "minute": 47}
